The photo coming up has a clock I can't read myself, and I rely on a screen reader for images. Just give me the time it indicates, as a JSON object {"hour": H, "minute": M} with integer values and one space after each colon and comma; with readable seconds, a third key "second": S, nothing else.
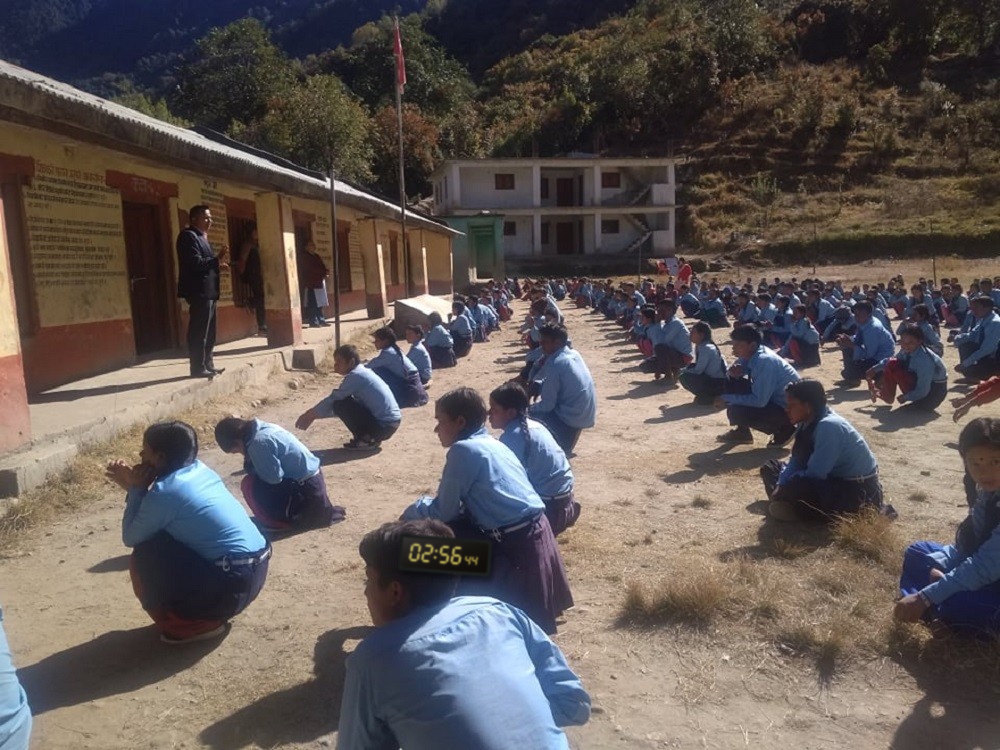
{"hour": 2, "minute": 56, "second": 44}
